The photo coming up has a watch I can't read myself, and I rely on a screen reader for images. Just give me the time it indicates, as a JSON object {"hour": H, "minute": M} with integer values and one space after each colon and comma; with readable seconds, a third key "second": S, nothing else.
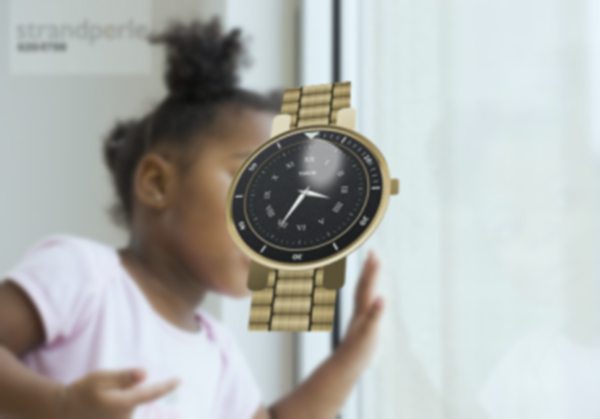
{"hour": 3, "minute": 35}
